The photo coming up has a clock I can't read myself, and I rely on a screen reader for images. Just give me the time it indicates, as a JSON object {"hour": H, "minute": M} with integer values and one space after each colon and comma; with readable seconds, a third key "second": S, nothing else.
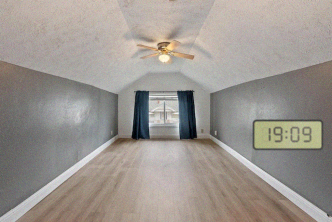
{"hour": 19, "minute": 9}
